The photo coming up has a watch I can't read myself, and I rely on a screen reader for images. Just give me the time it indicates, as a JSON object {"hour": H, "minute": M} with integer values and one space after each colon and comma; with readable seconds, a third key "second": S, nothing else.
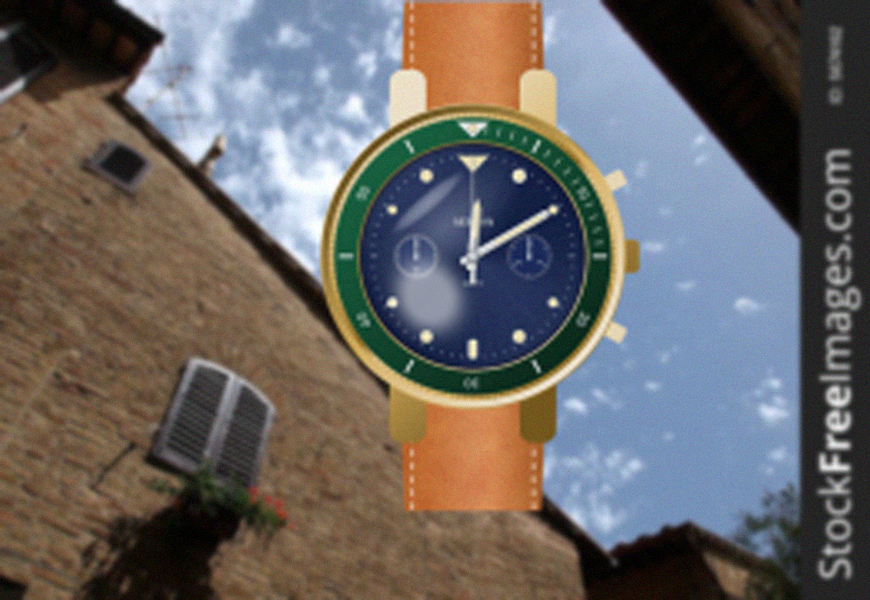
{"hour": 12, "minute": 10}
